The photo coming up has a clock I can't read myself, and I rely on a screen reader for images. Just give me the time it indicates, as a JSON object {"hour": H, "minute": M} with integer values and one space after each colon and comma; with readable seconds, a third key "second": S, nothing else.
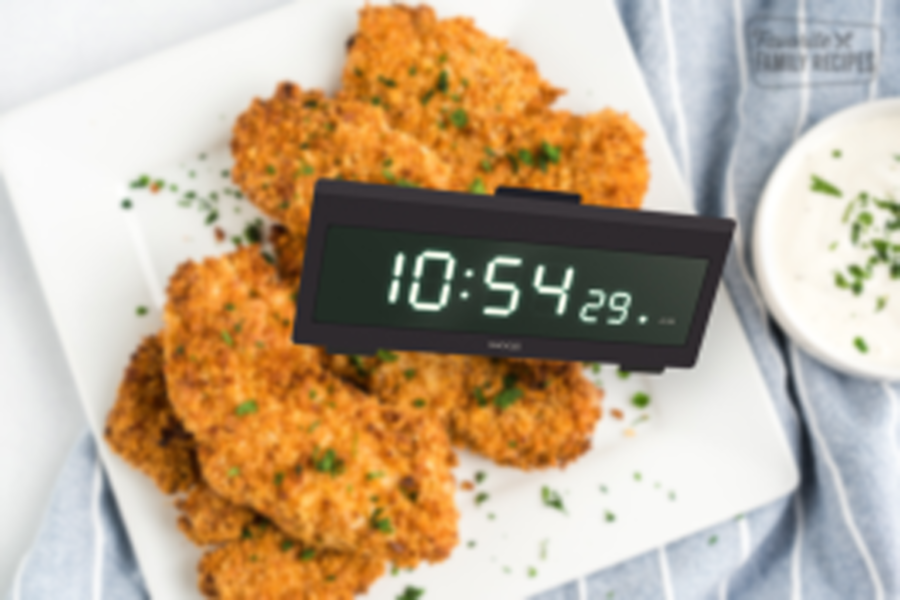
{"hour": 10, "minute": 54, "second": 29}
